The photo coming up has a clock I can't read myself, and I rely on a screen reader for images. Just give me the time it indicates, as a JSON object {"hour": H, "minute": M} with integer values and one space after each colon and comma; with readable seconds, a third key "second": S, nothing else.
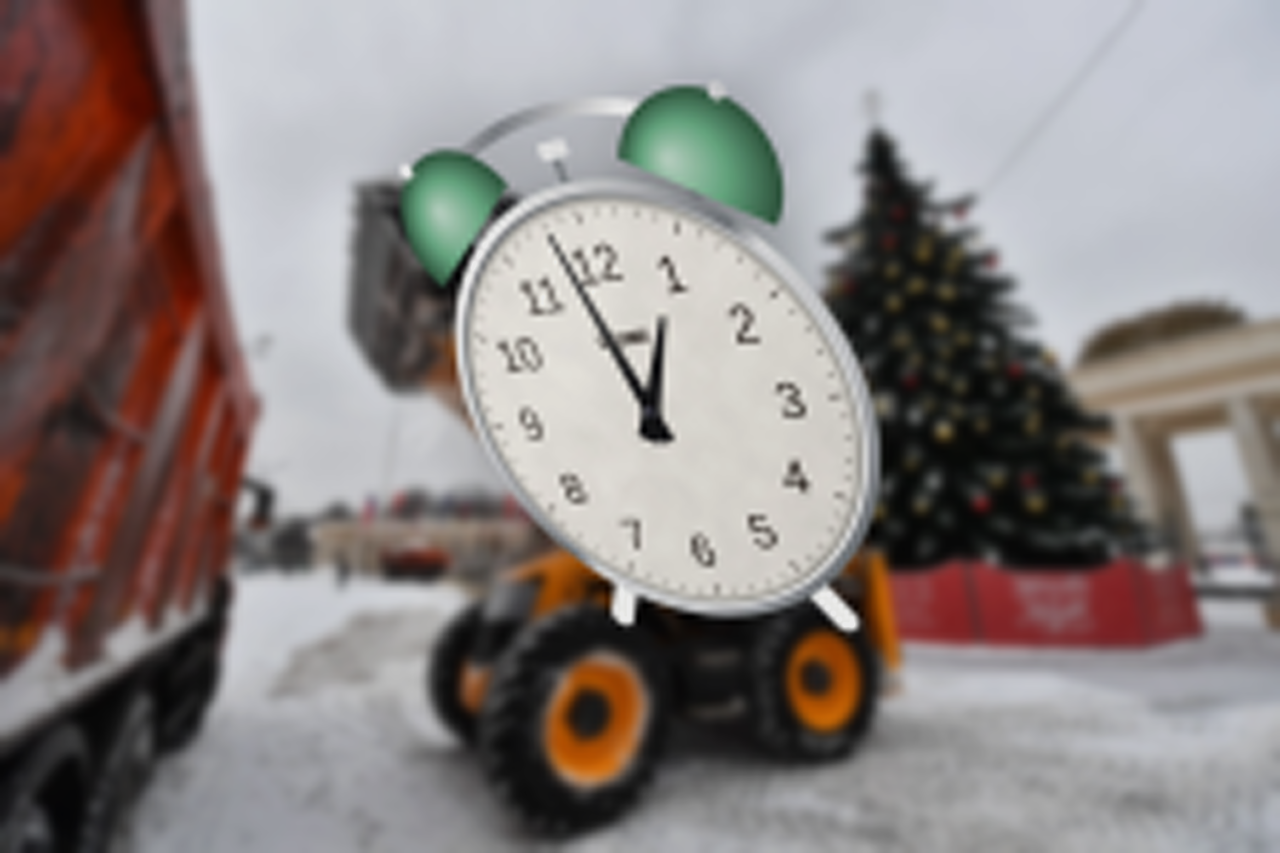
{"hour": 12, "minute": 58}
